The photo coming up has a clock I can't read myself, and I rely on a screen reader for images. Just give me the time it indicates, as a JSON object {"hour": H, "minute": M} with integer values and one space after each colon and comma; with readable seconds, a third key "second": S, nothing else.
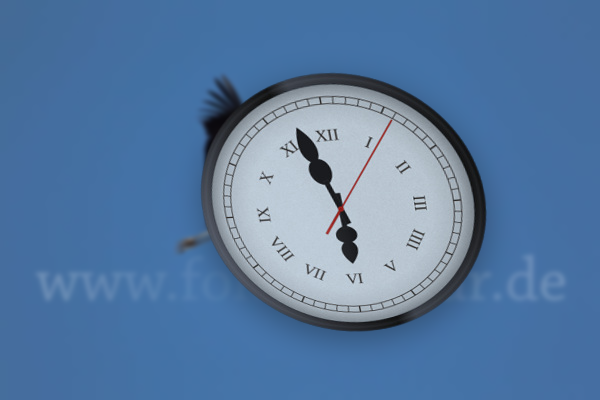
{"hour": 5, "minute": 57, "second": 6}
